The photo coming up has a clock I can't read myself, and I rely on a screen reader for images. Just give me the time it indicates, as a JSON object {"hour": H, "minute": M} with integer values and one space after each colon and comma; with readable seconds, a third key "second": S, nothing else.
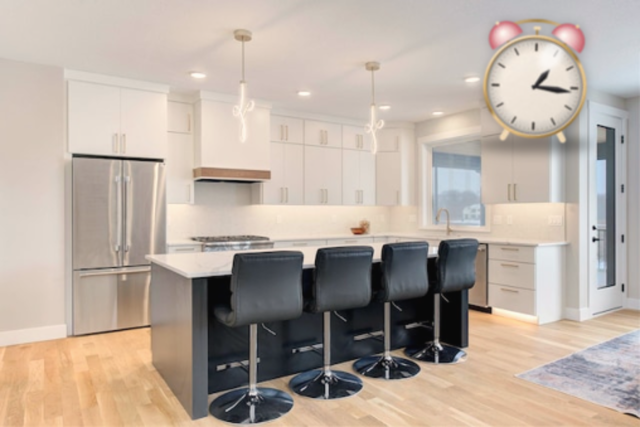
{"hour": 1, "minute": 16}
